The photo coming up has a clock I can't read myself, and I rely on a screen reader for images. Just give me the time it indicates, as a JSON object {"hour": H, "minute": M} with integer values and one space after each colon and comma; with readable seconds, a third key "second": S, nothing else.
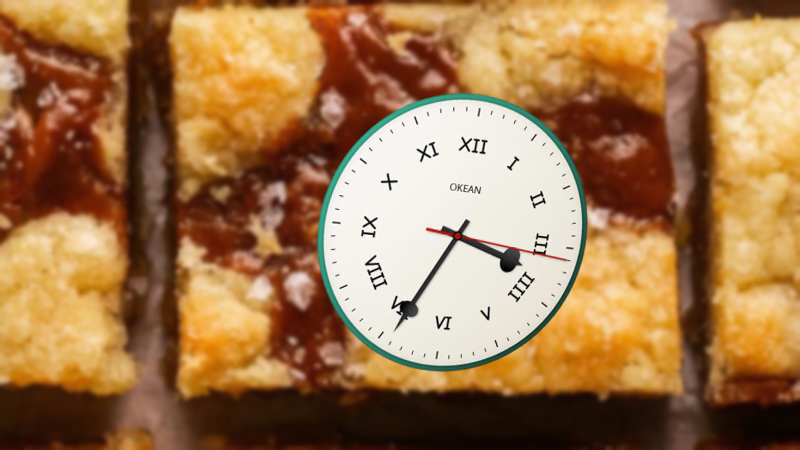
{"hour": 3, "minute": 34, "second": 16}
